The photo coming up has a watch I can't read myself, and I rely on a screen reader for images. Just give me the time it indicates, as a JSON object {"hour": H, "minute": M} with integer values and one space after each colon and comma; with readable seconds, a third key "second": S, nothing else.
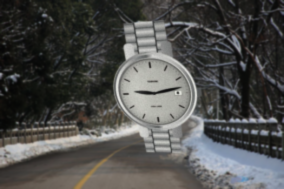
{"hour": 9, "minute": 13}
